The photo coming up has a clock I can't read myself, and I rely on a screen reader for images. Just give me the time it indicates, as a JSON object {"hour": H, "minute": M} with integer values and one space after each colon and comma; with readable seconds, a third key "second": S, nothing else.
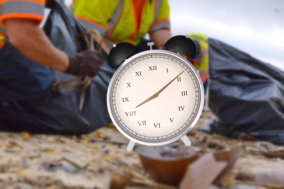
{"hour": 8, "minute": 9}
